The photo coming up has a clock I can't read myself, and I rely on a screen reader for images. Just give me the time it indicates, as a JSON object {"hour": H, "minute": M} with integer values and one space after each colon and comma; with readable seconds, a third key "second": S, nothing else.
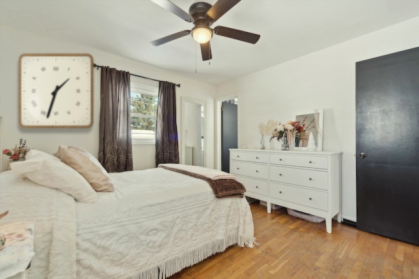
{"hour": 1, "minute": 33}
